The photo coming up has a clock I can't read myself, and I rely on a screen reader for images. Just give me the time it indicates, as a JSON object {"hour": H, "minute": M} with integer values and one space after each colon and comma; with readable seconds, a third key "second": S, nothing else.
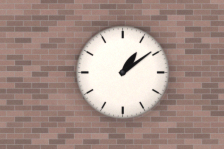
{"hour": 1, "minute": 9}
